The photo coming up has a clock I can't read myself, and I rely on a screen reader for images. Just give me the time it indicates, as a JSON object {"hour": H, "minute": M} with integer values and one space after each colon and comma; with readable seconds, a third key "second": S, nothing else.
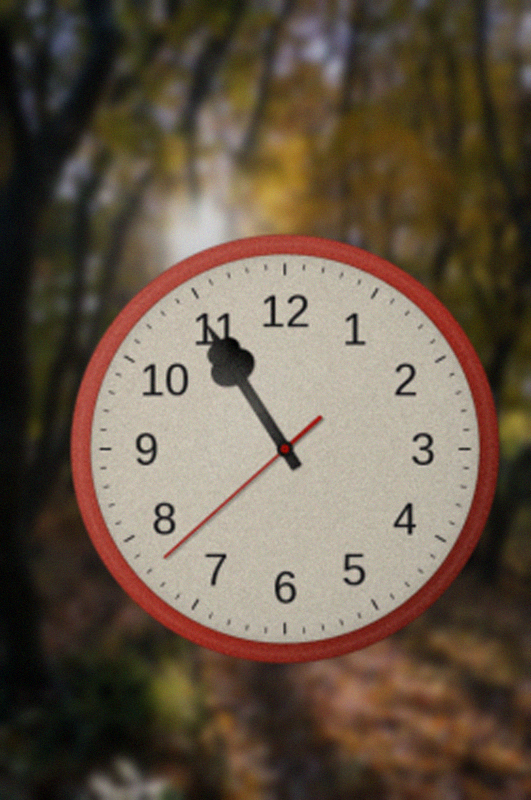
{"hour": 10, "minute": 54, "second": 38}
